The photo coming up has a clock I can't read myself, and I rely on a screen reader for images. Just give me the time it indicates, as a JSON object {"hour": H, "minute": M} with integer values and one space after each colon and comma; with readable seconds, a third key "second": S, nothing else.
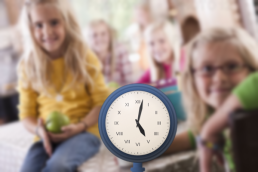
{"hour": 5, "minute": 2}
